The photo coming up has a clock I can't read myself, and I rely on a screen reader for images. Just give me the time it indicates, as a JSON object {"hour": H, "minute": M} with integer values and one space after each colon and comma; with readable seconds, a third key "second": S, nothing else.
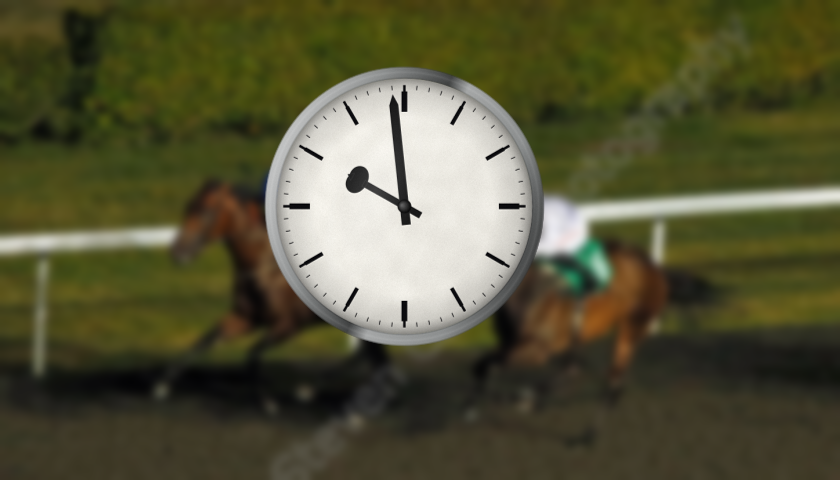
{"hour": 9, "minute": 59}
